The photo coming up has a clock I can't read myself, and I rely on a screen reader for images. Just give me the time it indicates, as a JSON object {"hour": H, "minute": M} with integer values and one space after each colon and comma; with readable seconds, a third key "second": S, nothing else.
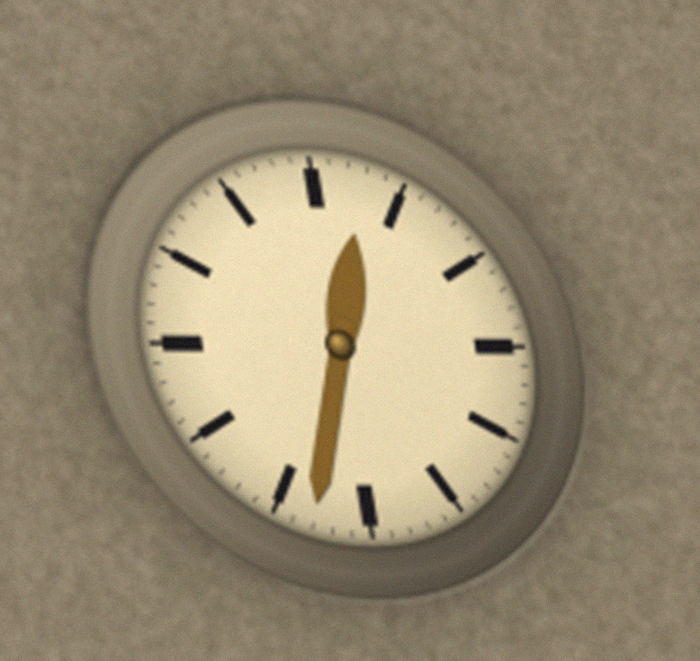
{"hour": 12, "minute": 33}
